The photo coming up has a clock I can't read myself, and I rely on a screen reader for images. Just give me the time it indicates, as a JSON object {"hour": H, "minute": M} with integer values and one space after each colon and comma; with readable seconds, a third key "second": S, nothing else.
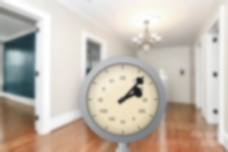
{"hour": 2, "minute": 7}
